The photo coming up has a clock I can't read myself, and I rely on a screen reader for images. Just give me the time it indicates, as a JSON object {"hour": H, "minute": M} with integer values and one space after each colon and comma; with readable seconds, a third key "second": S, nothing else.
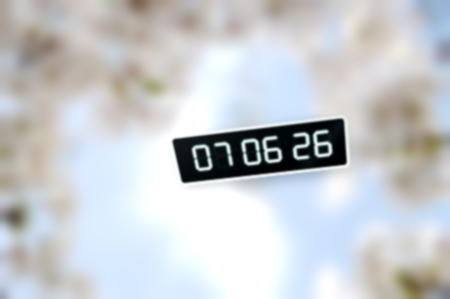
{"hour": 7, "minute": 6, "second": 26}
